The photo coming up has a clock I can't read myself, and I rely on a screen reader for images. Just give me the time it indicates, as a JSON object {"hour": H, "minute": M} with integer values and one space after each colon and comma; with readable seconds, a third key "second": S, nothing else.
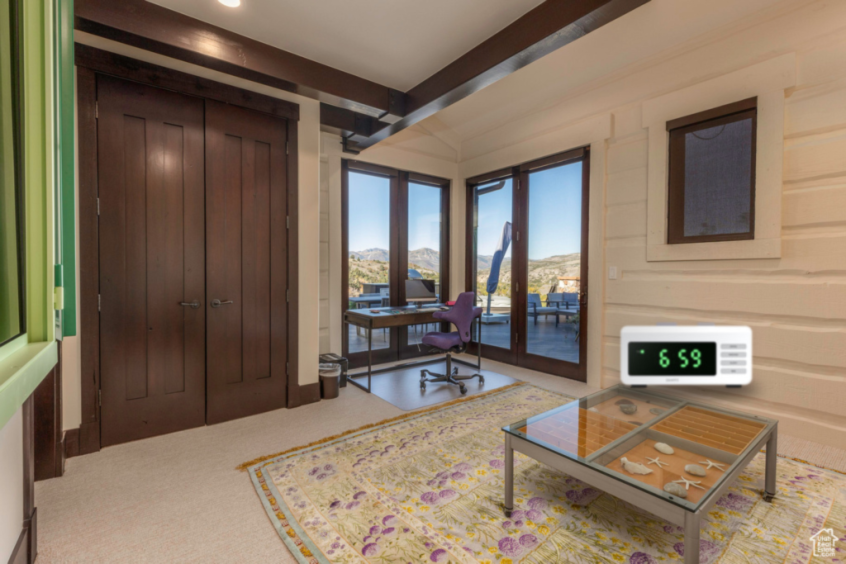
{"hour": 6, "minute": 59}
